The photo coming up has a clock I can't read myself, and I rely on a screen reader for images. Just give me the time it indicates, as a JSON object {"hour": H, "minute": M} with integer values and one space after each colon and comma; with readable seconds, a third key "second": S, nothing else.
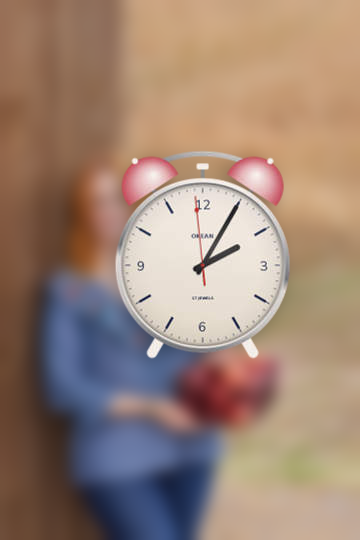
{"hour": 2, "minute": 4, "second": 59}
